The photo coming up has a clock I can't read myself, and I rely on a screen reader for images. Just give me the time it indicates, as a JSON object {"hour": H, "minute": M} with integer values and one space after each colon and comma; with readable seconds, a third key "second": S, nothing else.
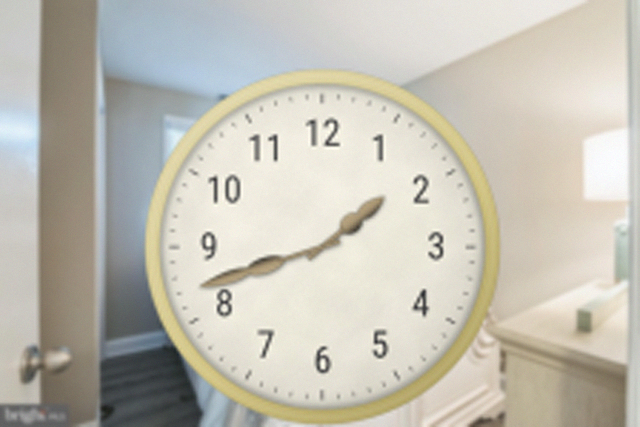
{"hour": 1, "minute": 42}
